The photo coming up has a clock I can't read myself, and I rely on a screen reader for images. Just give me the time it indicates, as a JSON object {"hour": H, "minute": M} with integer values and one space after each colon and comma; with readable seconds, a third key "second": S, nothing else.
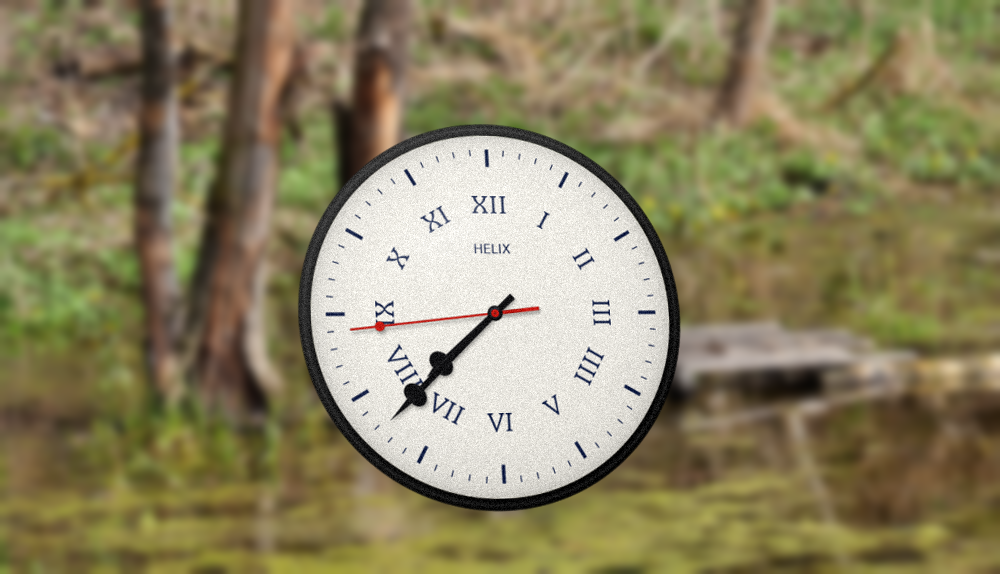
{"hour": 7, "minute": 37, "second": 44}
